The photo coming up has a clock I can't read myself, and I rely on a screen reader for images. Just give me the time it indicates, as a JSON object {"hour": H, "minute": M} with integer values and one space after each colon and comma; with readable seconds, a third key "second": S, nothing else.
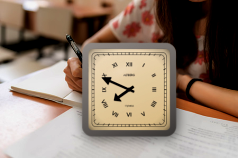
{"hour": 7, "minute": 49}
